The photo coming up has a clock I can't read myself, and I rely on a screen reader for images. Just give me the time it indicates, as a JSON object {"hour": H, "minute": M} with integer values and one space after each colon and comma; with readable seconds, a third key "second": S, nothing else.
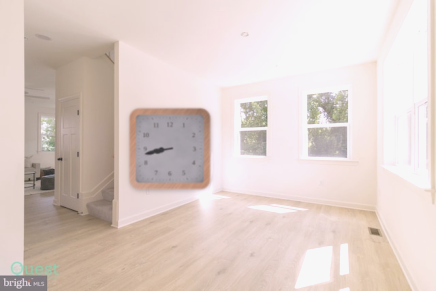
{"hour": 8, "minute": 43}
